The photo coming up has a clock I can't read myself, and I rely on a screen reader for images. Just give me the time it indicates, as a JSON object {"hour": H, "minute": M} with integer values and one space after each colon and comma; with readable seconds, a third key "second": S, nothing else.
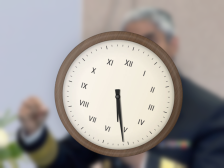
{"hour": 5, "minute": 26}
